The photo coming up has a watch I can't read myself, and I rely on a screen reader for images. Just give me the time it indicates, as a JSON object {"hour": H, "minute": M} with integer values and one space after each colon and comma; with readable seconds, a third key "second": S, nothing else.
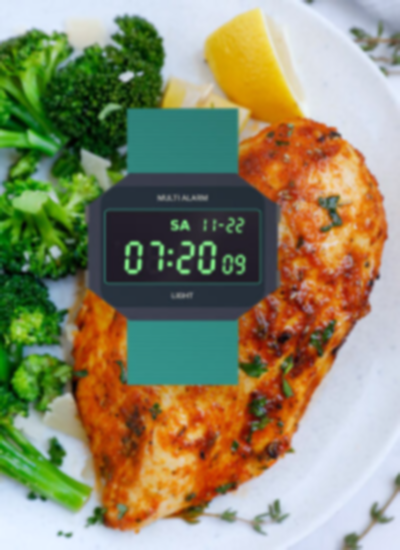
{"hour": 7, "minute": 20, "second": 9}
